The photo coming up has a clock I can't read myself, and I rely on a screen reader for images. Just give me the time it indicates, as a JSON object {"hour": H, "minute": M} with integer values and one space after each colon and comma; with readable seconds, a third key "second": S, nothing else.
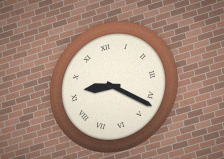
{"hour": 9, "minute": 22}
